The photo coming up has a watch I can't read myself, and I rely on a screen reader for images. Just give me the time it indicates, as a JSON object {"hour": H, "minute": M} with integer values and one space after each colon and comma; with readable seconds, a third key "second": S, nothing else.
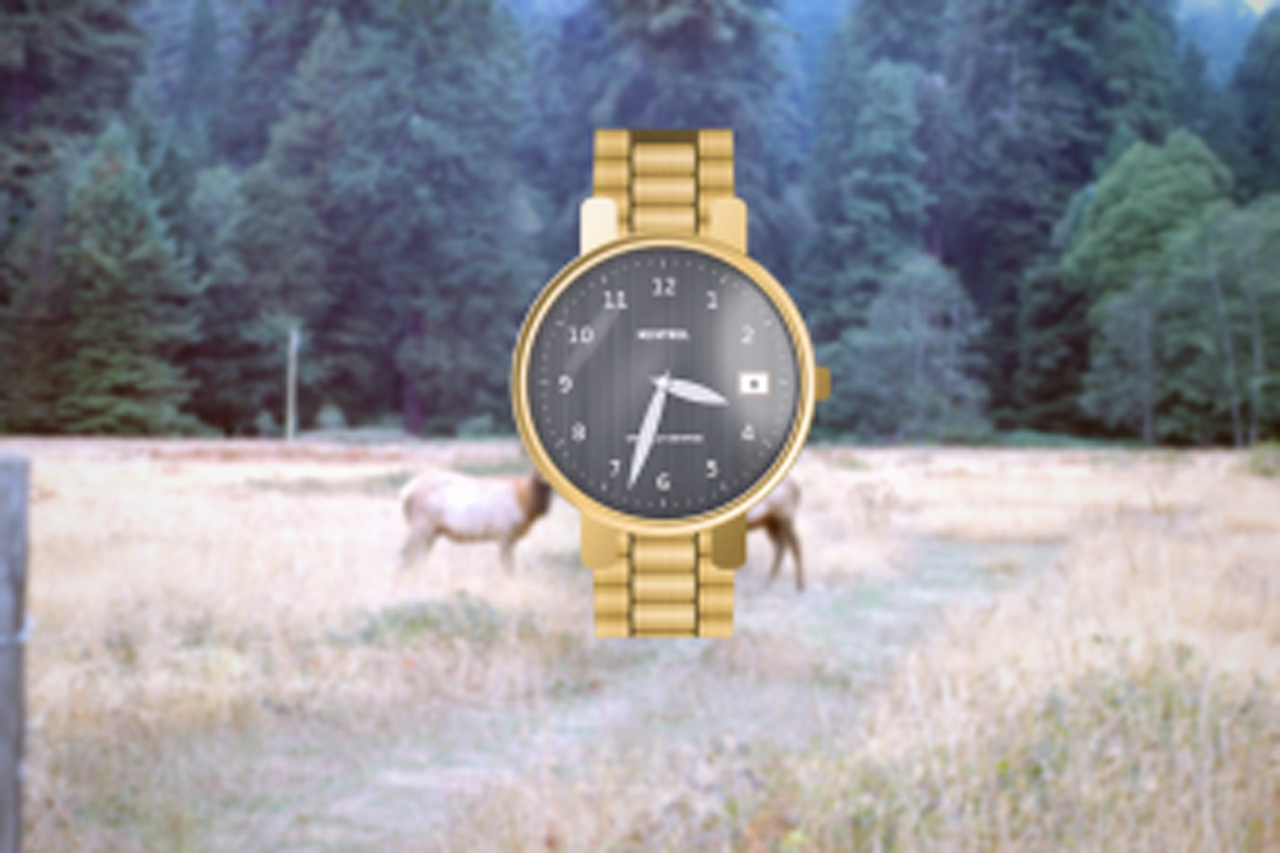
{"hour": 3, "minute": 33}
